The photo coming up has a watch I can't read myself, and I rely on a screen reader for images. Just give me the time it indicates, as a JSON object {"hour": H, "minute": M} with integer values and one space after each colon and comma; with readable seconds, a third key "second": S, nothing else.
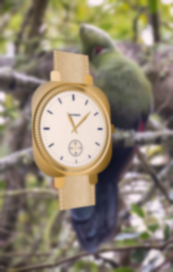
{"hour": 11, "minute": 8}
